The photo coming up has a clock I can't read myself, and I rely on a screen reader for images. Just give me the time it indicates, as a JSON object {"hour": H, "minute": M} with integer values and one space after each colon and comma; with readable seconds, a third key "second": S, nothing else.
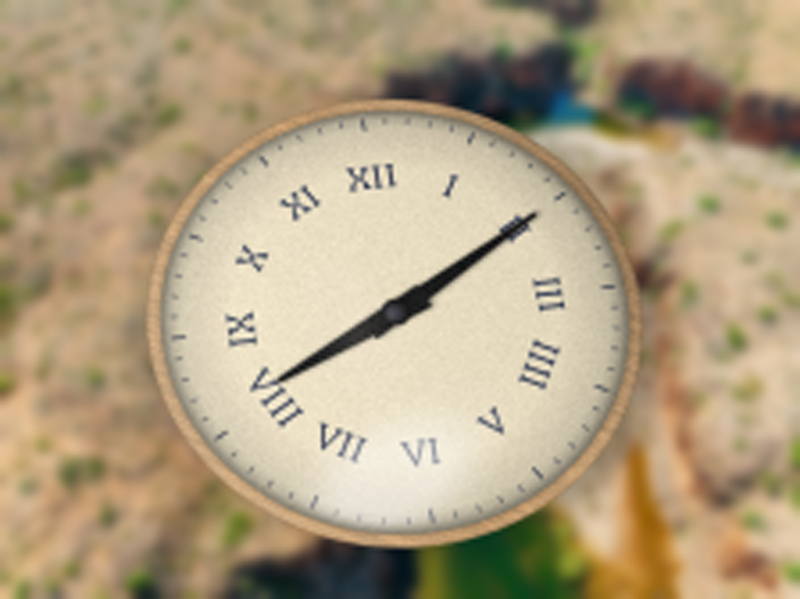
{"hour": 8, "minute": 10}
